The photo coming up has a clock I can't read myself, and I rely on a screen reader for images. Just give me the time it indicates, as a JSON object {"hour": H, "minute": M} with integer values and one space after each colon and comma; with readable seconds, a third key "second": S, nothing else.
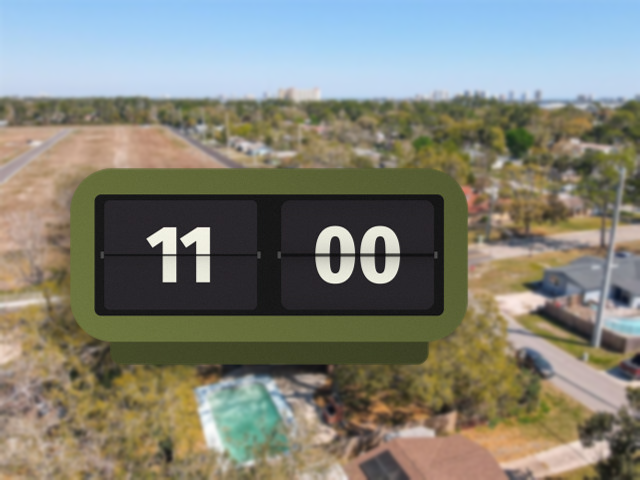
{"hour": 11, "minute": 0}
